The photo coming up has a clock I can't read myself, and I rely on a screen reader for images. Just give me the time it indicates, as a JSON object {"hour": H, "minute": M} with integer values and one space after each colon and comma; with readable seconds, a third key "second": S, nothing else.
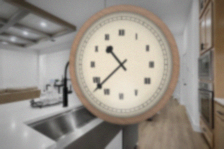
{"hour": 10, "minute": 38}
